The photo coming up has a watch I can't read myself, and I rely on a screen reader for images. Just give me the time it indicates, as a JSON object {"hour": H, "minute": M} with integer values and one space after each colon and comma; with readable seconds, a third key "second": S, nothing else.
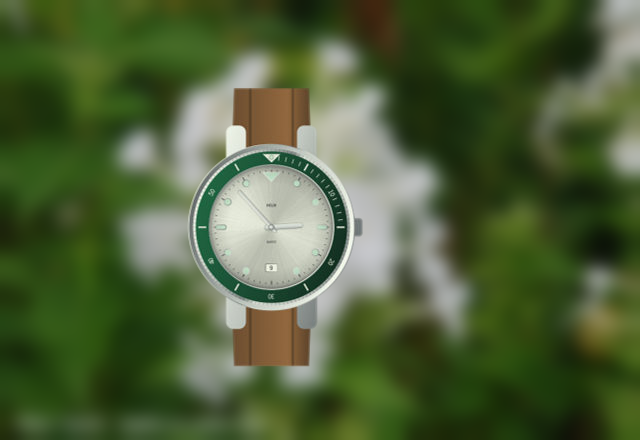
{"hour": 2, "minute": 53}
